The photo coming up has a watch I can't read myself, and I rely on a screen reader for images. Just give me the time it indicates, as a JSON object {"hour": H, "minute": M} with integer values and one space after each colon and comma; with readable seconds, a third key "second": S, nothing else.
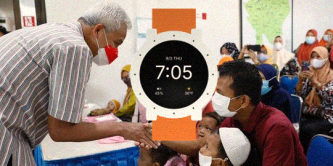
{"hour": 7, "minute": 5}
